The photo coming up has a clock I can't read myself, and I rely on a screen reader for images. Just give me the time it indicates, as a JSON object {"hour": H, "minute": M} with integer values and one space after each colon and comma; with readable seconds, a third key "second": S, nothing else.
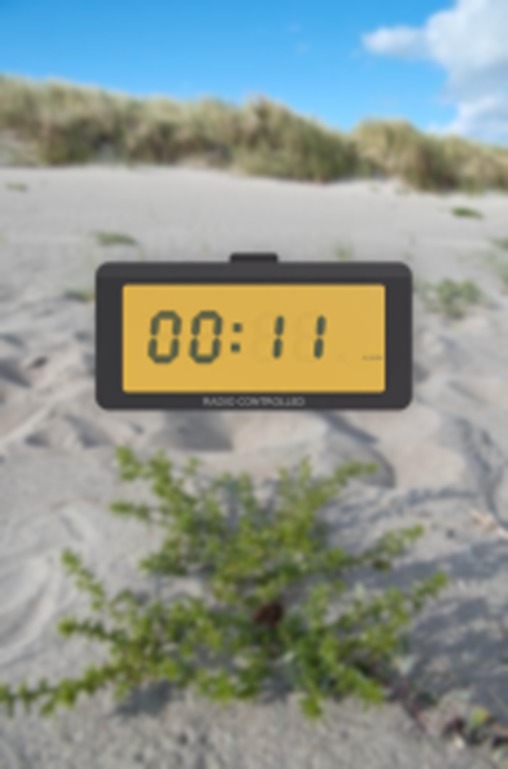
{"hour": 0, "minute": 11}
